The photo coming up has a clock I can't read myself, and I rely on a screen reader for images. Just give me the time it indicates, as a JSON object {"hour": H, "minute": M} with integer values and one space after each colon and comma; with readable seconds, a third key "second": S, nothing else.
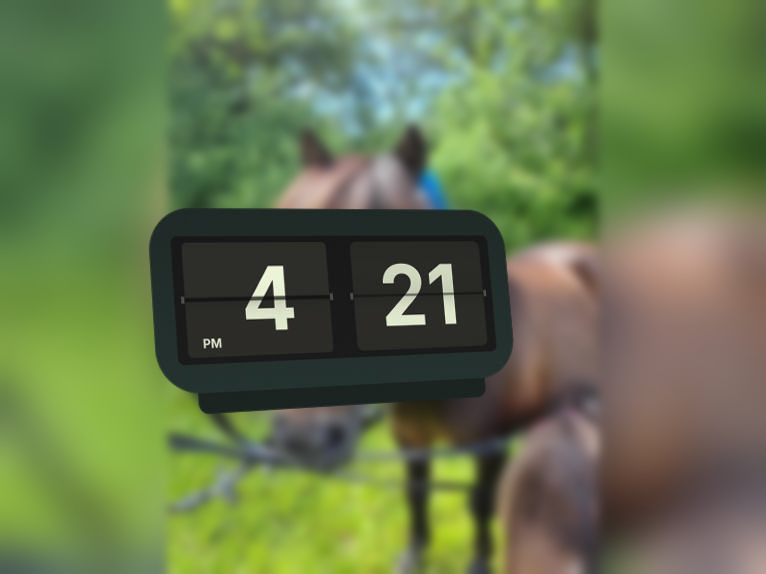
{"hour": 4, "minute": 21}
